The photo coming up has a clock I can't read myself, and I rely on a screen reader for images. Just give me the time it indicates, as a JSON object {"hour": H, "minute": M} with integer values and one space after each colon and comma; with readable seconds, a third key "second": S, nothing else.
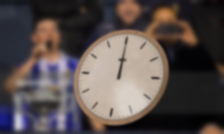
{"hour": 12, "minute": 0}
